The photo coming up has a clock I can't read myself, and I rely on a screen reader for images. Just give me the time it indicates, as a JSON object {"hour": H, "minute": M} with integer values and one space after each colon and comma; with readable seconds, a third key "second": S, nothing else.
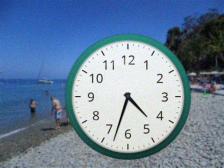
{"hour": 4, "minute": 33}
